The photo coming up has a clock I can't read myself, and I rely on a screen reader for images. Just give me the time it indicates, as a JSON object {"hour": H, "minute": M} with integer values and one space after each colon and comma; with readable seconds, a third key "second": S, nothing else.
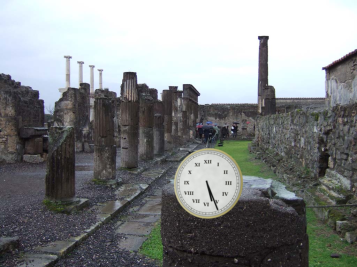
{"hour": 5, "minute": 26}
